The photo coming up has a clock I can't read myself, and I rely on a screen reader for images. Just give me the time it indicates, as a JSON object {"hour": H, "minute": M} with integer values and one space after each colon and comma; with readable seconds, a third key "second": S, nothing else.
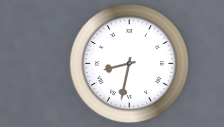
{"hour": 8, "minute": 32}
